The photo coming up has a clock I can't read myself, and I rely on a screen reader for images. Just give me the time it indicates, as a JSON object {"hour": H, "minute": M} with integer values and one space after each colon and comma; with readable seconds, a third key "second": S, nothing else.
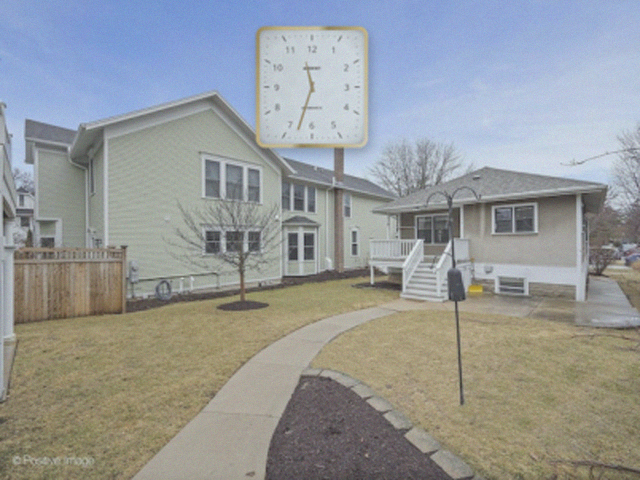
{"hour": 11, "minute": 33}
